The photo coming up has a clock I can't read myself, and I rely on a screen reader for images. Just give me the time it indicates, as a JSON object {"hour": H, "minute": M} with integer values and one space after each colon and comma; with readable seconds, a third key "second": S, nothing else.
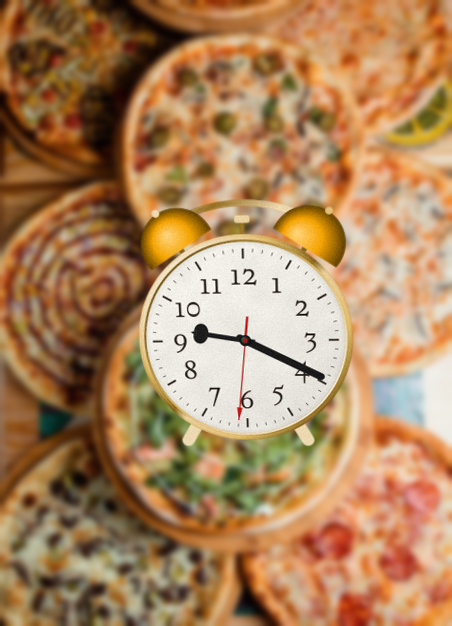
{"hour": 9, "minute": 19, "second": 31}
